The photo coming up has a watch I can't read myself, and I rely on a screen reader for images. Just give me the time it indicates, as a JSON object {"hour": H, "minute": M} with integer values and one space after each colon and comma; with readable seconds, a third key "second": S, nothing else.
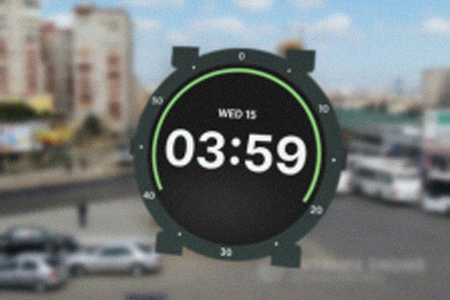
{"hour": 3, "minute": 59}
